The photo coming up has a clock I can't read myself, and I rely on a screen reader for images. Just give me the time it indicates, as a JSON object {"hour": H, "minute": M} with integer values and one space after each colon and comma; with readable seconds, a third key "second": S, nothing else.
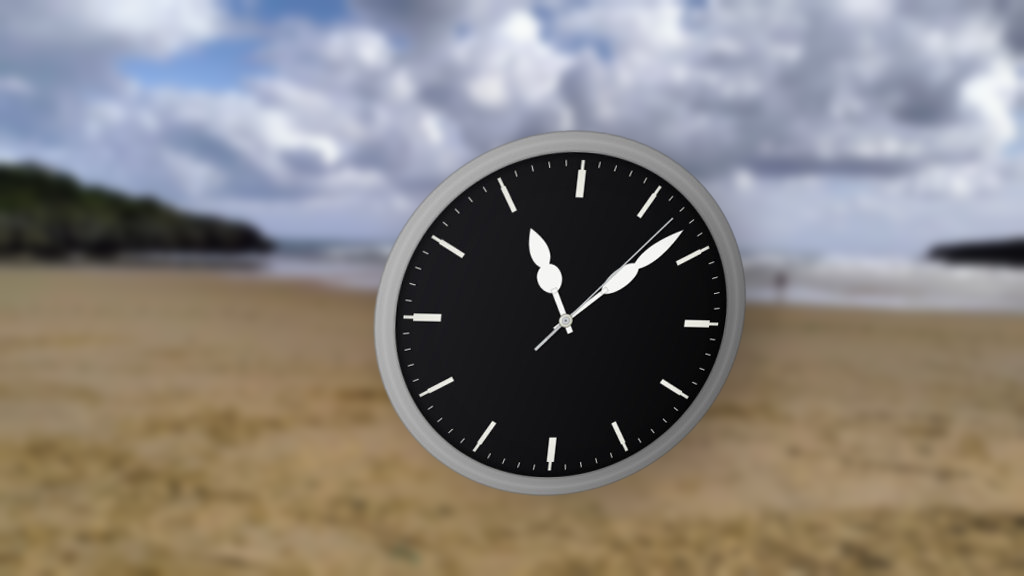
{"hour": 11, "minute": 8, "second": 7}
